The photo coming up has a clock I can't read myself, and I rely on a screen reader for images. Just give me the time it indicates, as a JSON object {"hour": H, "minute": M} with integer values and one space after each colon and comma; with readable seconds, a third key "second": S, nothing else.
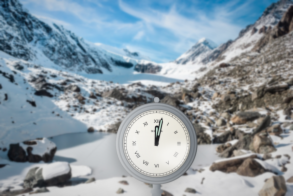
{"hour": 12, "minute": 2}
